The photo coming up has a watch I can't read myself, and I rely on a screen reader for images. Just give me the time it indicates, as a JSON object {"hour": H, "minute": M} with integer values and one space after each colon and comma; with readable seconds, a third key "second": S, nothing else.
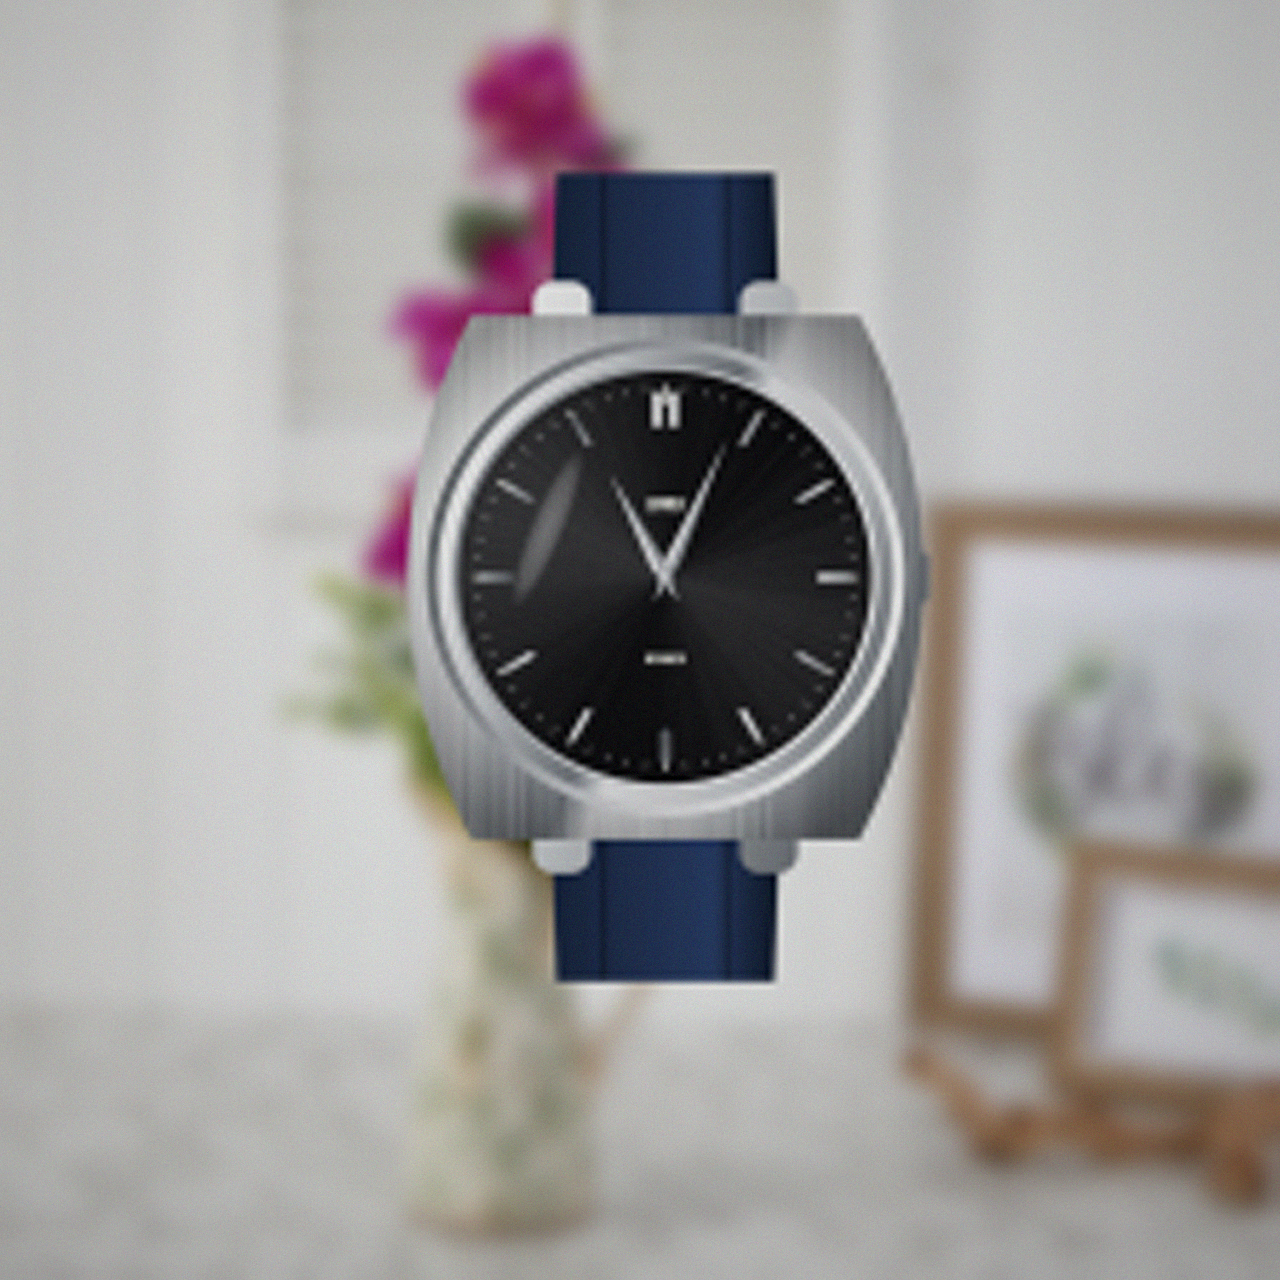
{"hour": 11, "minute": 4}
